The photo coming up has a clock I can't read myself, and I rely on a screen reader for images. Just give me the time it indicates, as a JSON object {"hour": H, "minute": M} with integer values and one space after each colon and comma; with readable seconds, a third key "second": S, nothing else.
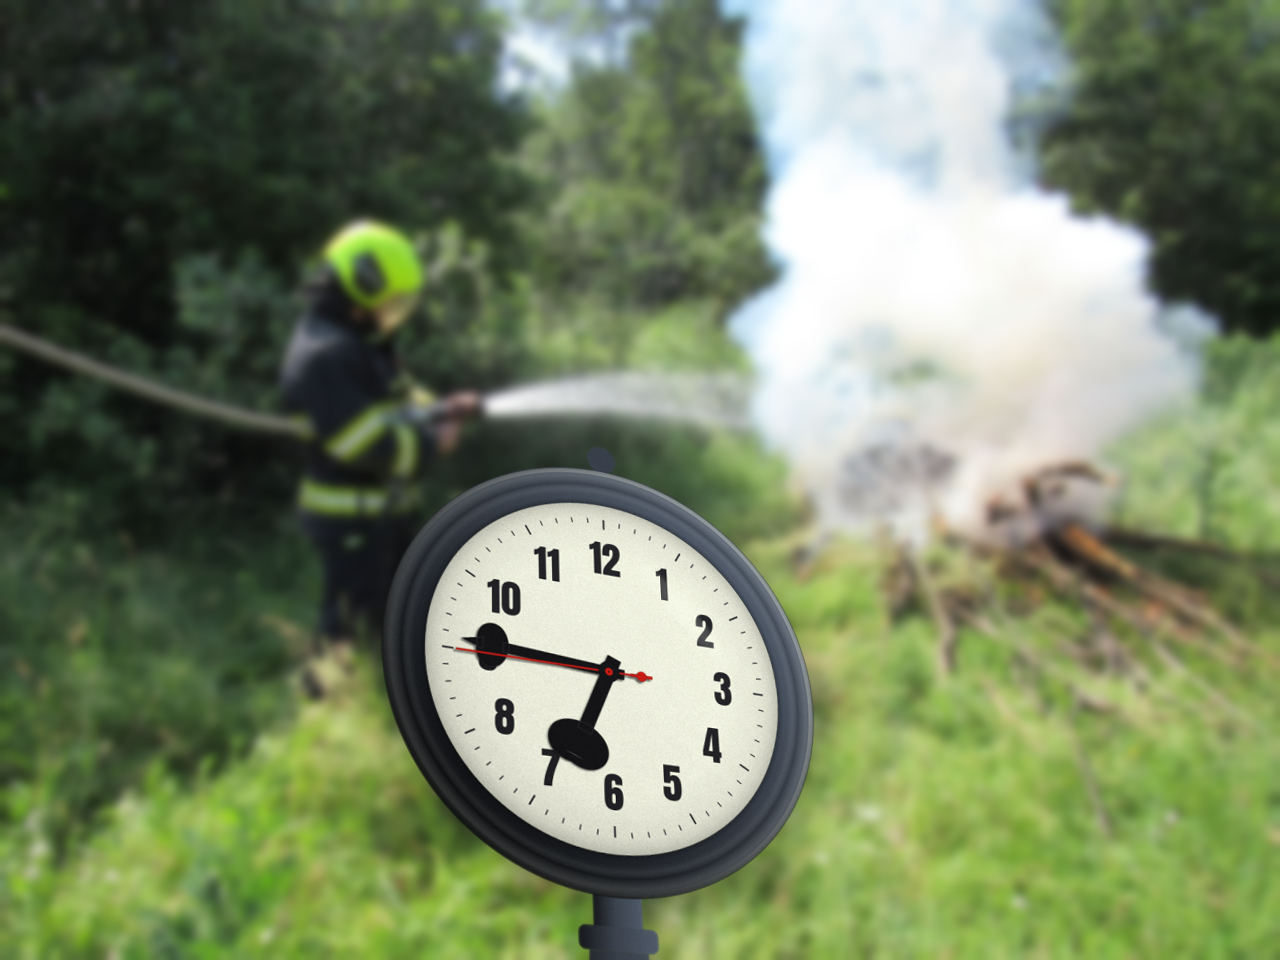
{"hour": 6, "minute": 45, "second": 45}
